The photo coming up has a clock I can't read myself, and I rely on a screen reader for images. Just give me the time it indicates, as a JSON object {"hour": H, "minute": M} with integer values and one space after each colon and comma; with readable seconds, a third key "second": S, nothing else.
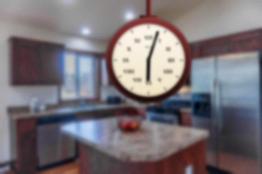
{"hour": 6, "minute": 3}
